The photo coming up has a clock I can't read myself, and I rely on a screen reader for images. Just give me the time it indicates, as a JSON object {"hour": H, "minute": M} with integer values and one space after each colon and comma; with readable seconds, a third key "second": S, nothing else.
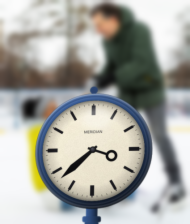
{"hour": 3, "minute": 38}
